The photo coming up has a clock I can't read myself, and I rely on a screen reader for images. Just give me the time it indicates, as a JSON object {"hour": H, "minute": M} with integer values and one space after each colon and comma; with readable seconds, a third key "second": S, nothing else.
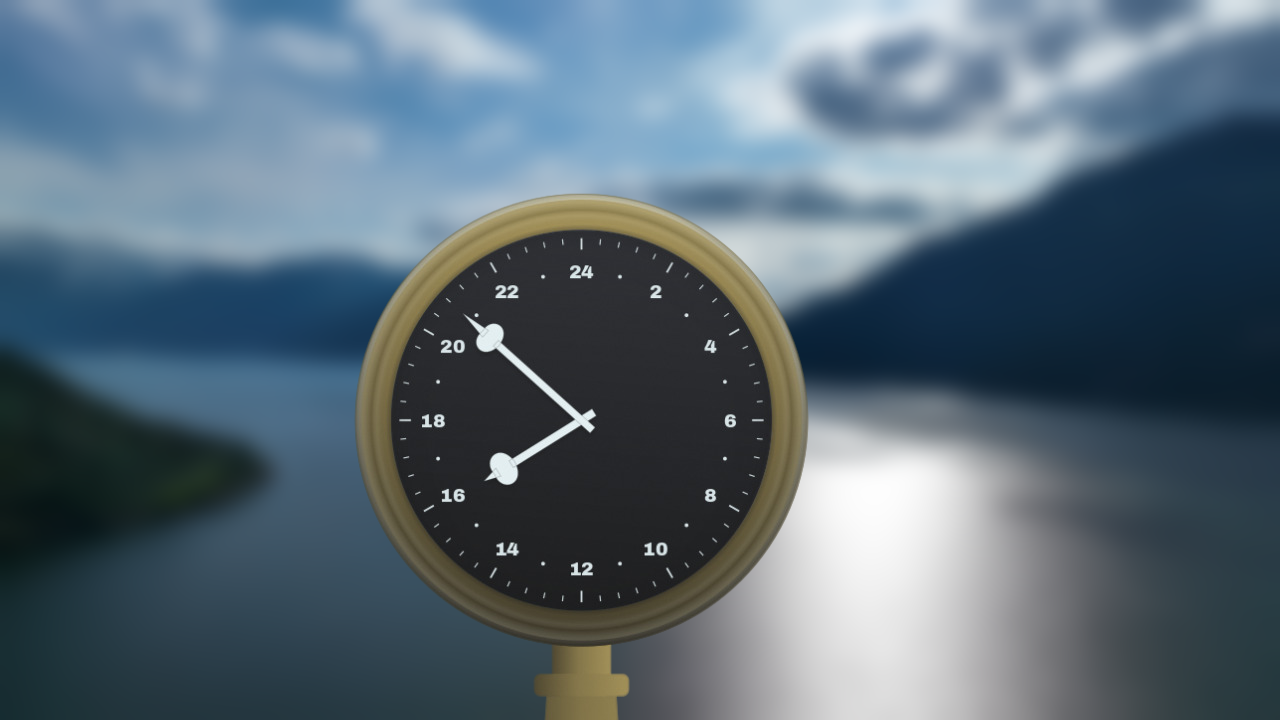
{"hour": 15, "minute": 52}
